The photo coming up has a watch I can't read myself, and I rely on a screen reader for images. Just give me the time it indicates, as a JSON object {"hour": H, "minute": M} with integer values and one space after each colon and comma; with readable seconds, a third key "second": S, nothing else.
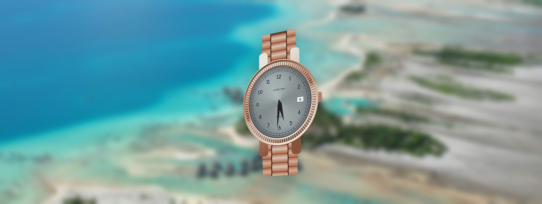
{"hour": 5, "minute": 31}
